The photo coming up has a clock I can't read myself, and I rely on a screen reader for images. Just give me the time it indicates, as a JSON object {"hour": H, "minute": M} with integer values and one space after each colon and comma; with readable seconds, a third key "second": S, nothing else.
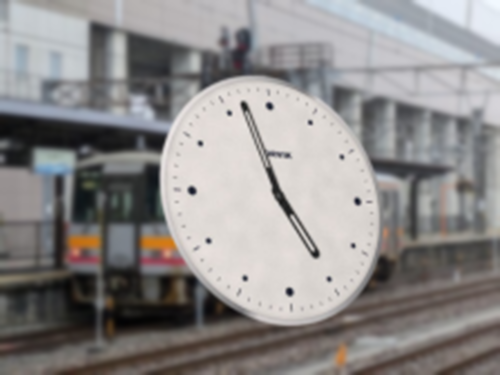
{"hour": 4, "minute": 57}
